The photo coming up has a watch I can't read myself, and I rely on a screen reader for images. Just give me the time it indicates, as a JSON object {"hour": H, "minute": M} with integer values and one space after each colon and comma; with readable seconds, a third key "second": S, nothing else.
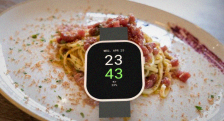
{"hour": 23, "minute": 43}
